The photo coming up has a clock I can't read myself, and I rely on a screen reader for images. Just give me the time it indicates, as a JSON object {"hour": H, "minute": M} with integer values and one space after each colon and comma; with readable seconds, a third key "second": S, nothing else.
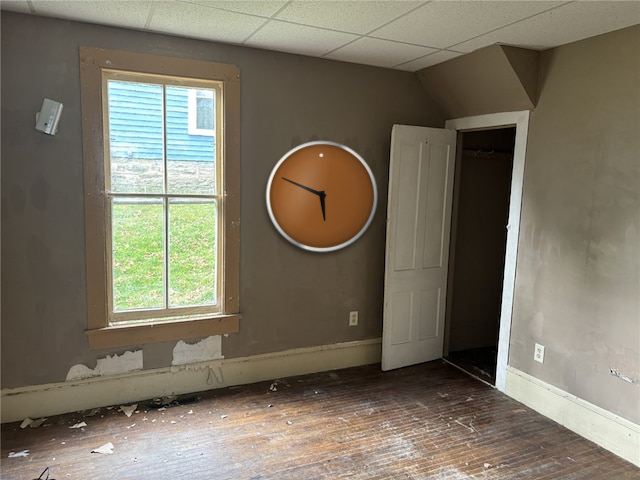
{"hour": 5, "minute": 49}
